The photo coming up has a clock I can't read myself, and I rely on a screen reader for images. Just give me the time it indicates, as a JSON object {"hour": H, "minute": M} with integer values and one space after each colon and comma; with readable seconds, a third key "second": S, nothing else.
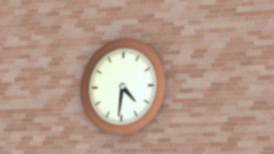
{"hour": 4, "minute": 31}
